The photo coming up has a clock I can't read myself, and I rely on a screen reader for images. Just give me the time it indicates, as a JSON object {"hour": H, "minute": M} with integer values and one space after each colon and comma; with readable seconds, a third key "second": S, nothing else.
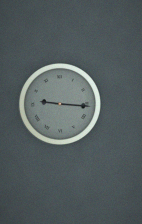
{"hour": 9, "minute": 16}
